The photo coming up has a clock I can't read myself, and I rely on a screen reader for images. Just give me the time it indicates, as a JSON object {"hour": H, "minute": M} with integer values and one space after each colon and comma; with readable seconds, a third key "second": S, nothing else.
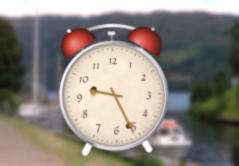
{"hour": 9, "minute": 26}
